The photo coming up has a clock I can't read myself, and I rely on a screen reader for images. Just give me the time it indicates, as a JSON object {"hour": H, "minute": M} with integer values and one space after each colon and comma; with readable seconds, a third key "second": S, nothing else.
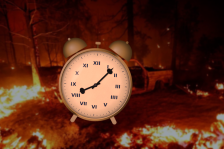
{"hour": 8, "minute": 7}
